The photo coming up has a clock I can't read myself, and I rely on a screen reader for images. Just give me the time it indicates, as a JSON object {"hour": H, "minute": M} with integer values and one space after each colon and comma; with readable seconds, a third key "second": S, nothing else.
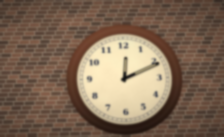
{"hour": 12, "minute": 11}
